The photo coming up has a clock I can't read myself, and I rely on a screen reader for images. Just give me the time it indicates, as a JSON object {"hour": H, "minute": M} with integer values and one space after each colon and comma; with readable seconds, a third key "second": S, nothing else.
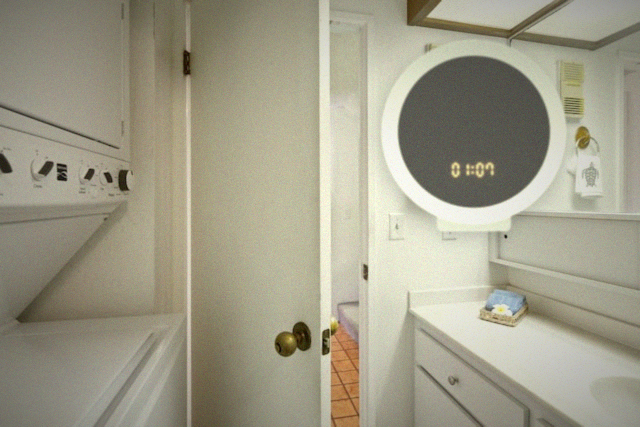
{"hour": 1, "minute": 7}
